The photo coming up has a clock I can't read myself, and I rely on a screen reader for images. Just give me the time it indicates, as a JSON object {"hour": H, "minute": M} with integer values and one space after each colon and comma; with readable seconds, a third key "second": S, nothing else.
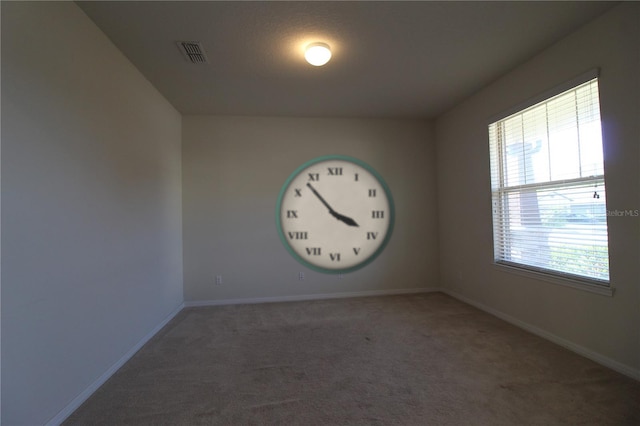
{"hour": 3, "minute": 53}
